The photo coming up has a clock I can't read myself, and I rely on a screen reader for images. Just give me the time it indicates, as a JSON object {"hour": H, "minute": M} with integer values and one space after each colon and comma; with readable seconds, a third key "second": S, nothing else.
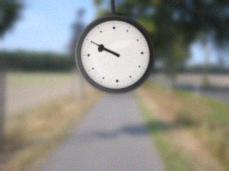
{"hour": 9, "minute": 50}
